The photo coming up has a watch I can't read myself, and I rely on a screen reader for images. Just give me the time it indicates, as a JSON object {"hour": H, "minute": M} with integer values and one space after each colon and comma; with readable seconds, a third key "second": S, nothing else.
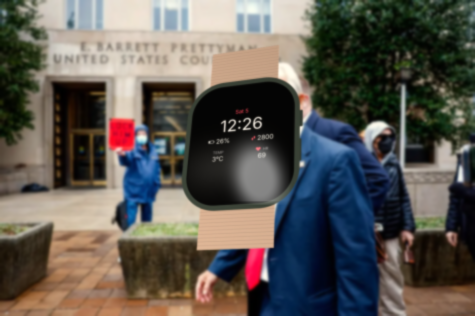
{"hour": 12, "minute": 26}
